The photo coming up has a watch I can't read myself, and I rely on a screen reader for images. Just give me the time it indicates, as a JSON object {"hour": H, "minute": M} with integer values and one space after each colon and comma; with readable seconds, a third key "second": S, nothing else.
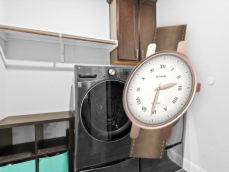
{"hour": 2, "minute": 31}
